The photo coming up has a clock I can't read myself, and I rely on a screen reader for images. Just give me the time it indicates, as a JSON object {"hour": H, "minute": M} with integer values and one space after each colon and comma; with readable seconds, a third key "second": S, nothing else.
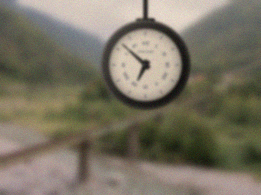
{"hour": 6, "minute": 52}
